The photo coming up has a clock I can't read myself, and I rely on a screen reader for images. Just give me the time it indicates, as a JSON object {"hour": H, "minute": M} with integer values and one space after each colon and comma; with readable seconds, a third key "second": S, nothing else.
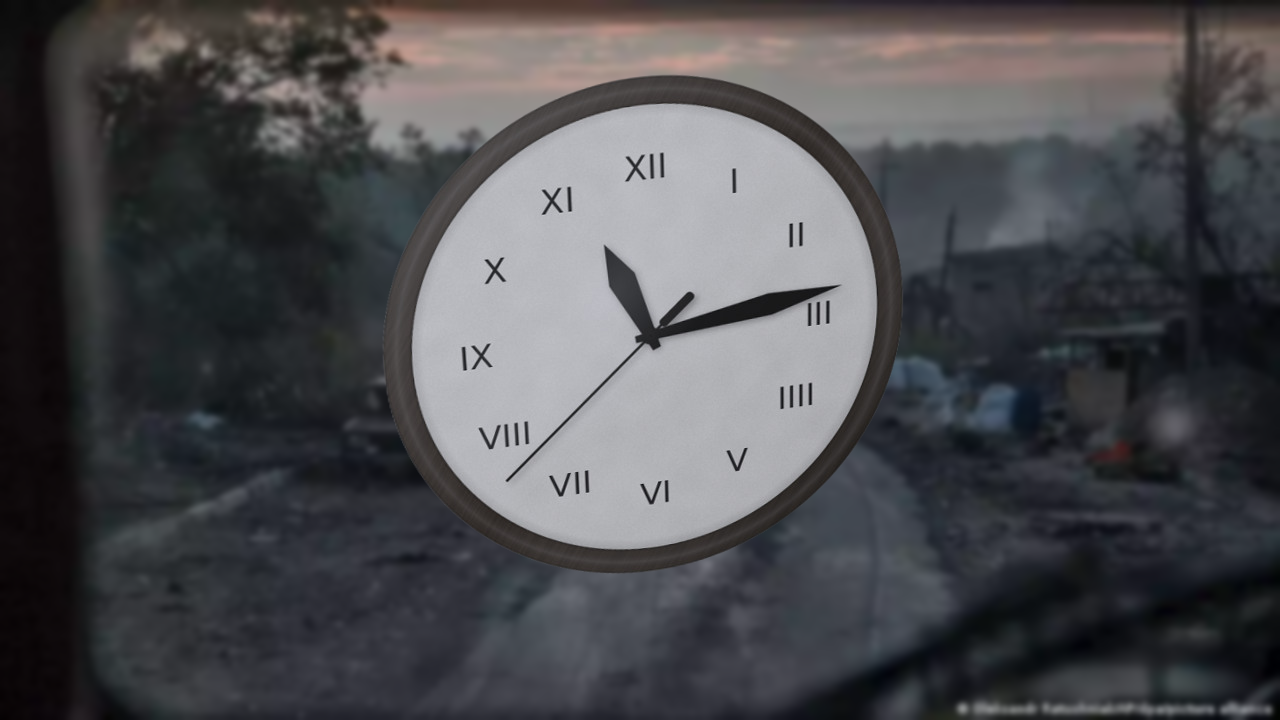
{"hour": 11, "minute": 13, "second": 38}
